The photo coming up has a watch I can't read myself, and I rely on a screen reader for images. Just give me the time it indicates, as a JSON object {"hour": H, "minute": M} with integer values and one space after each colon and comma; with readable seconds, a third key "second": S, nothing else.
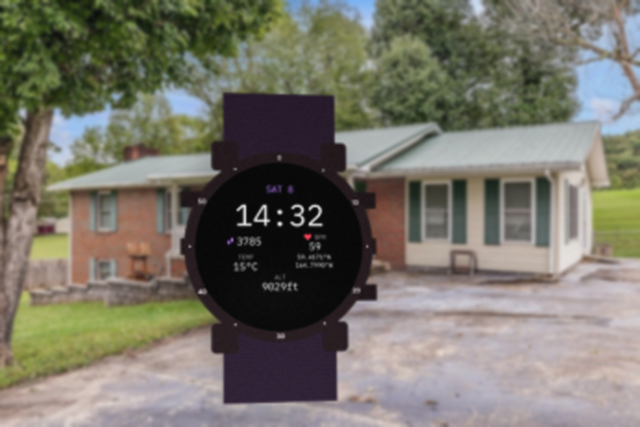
{"hour": 14, "minute": 32}
